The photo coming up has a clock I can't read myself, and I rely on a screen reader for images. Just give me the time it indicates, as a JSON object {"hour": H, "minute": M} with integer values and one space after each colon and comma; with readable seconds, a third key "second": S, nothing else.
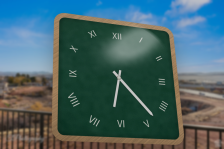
{"hour": 6, "minute": 23}
